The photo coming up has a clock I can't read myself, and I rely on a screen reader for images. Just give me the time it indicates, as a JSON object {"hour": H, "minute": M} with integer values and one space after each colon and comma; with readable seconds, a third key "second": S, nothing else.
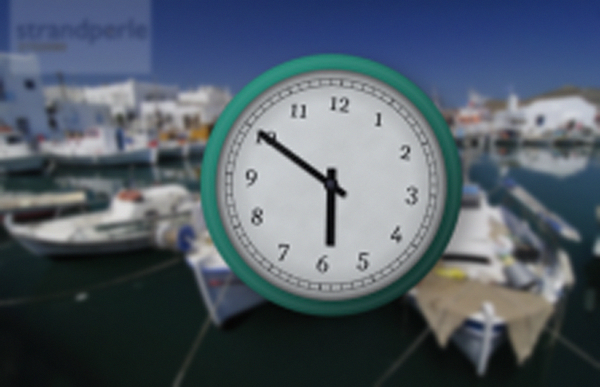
{"hour": 5, "minute": 50}
